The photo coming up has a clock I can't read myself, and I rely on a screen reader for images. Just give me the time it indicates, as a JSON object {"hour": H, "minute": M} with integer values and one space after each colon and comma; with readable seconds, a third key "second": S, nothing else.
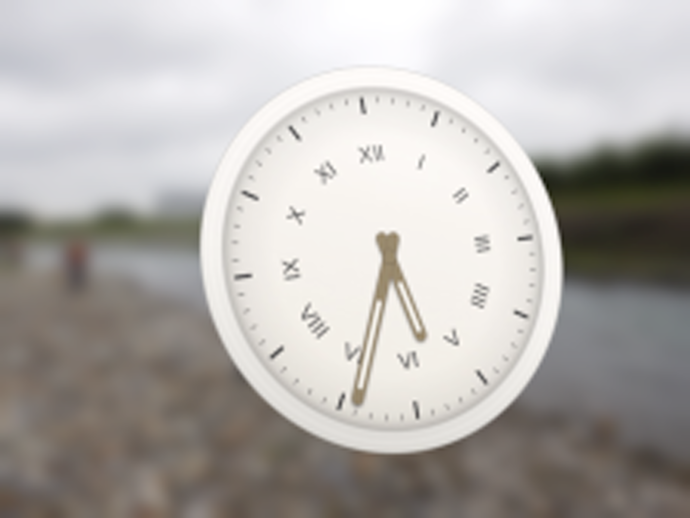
{"hour": 5, "minute": 34}
